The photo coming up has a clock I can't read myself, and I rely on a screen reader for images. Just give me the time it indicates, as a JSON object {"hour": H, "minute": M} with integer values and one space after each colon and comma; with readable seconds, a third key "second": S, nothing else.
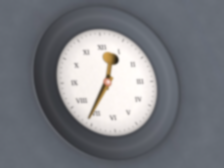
{"hour": 12, "minute": 36}
